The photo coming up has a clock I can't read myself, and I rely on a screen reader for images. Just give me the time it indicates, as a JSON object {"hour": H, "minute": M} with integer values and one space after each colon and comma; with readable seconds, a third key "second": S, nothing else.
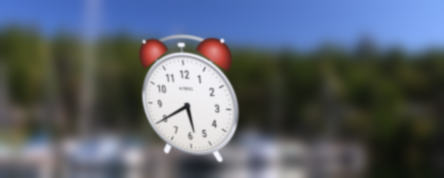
{"hour": 5, "minute": 40}
